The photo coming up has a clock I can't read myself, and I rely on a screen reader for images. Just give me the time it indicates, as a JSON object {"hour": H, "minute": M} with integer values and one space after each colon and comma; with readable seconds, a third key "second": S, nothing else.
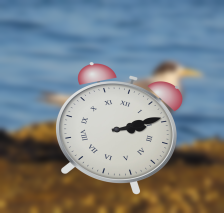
{"hour": 2, "minute": 9}
